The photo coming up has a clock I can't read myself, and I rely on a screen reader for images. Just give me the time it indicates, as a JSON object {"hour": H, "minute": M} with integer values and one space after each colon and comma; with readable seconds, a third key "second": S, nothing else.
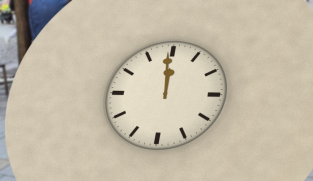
{"hour": 11, "minute": 59}
